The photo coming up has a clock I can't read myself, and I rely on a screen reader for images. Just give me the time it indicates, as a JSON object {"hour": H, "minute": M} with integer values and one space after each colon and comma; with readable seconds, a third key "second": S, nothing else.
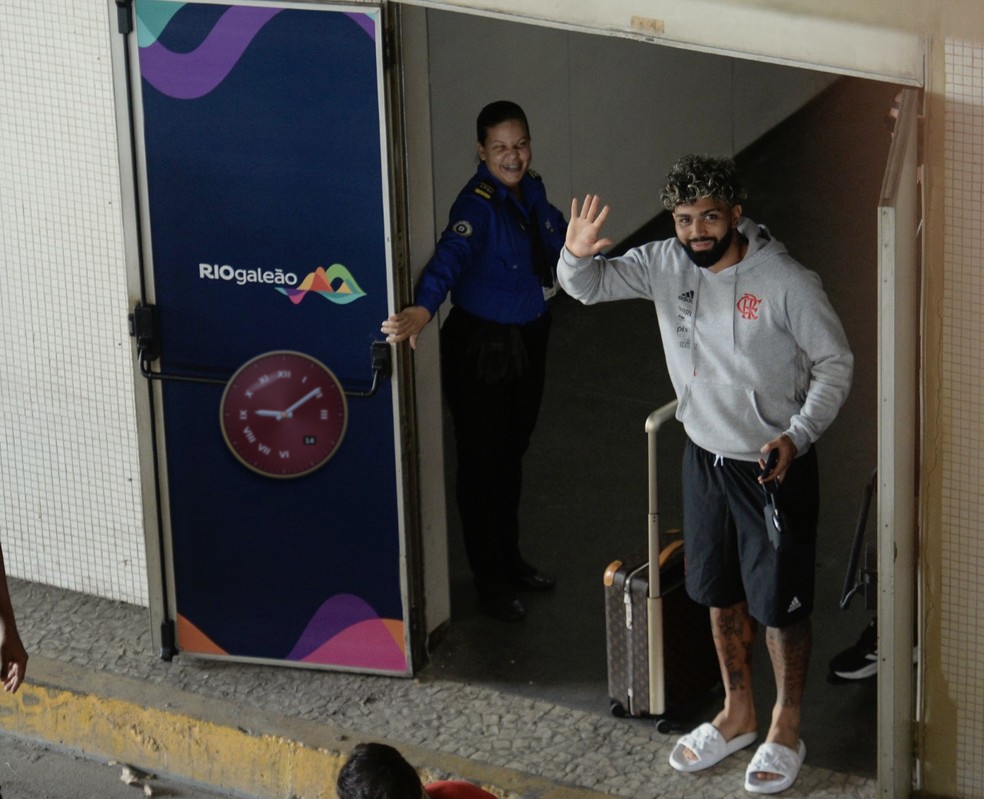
{"hour": 9, "minute": 9}
